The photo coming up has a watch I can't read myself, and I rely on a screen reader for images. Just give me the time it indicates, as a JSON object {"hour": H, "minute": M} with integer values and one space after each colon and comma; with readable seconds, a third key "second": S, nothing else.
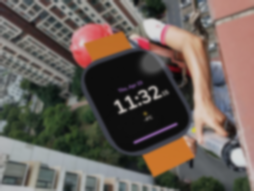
{"hour": 11, "minute": 32}
